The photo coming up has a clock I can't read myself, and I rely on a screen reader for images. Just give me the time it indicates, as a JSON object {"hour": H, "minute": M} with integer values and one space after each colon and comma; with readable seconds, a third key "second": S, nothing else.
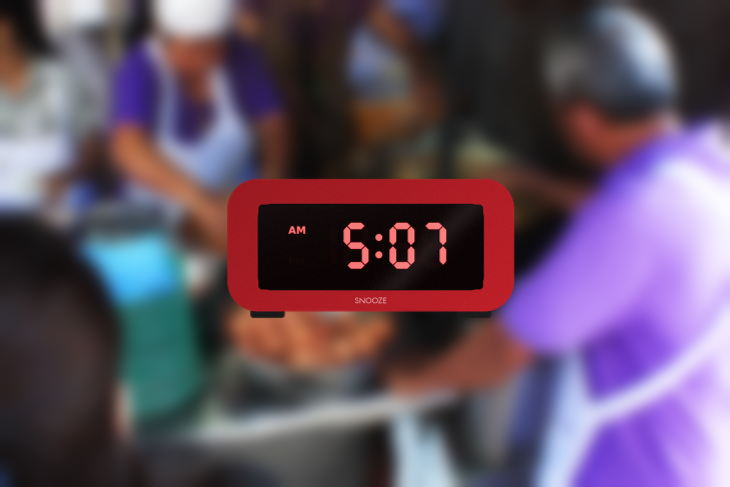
{"hour": 5, "minute": 7}
